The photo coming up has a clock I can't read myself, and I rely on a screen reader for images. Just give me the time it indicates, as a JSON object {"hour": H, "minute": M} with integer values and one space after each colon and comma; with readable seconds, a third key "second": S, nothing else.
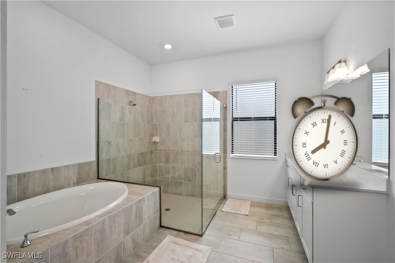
{"hour": 8, "minute": 2}
